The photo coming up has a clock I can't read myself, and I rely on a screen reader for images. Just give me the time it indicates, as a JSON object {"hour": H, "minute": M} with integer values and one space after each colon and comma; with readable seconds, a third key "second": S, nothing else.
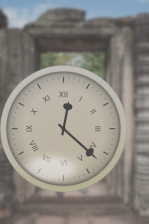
{"hour": 12, "minute": 22}
